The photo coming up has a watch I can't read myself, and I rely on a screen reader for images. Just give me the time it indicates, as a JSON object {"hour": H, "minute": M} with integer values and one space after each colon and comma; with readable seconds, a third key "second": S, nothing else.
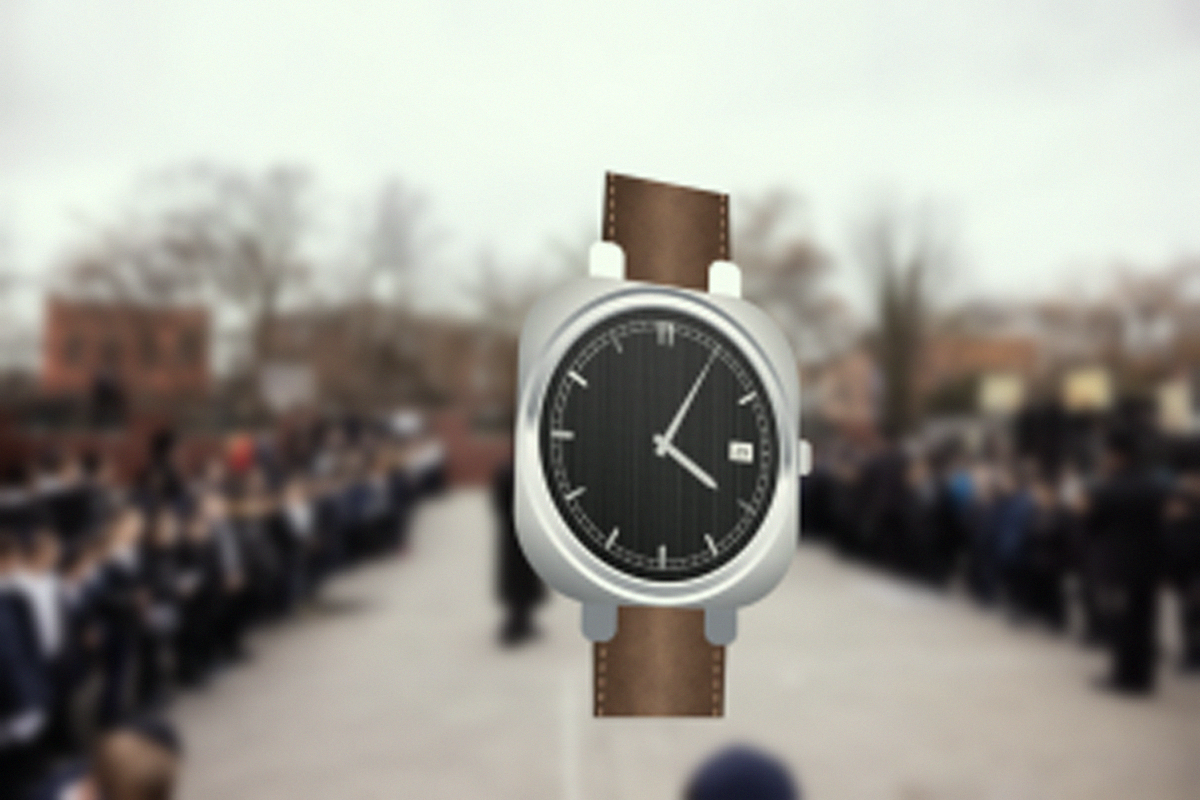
{"hour": 4, "minute": 5}
